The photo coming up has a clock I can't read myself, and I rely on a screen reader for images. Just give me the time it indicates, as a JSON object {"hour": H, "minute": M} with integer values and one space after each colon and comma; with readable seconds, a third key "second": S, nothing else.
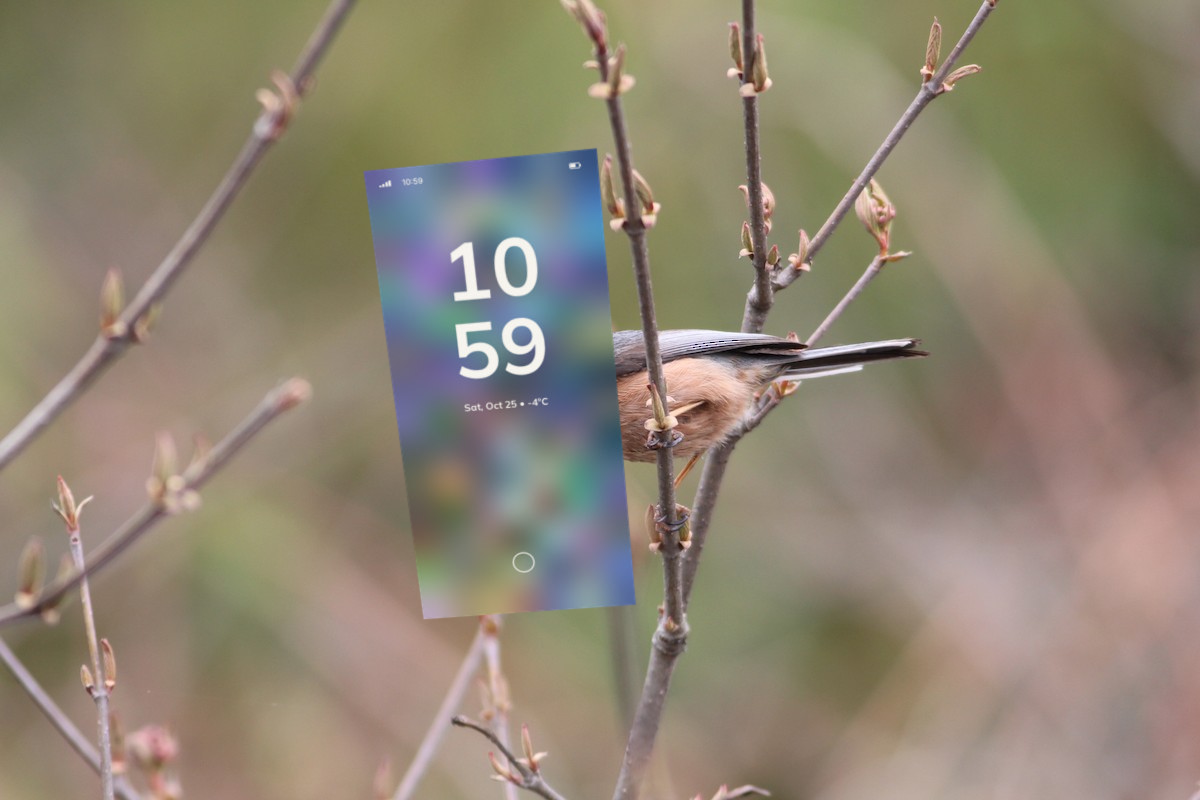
{"hour": 10, "minute": 59}
